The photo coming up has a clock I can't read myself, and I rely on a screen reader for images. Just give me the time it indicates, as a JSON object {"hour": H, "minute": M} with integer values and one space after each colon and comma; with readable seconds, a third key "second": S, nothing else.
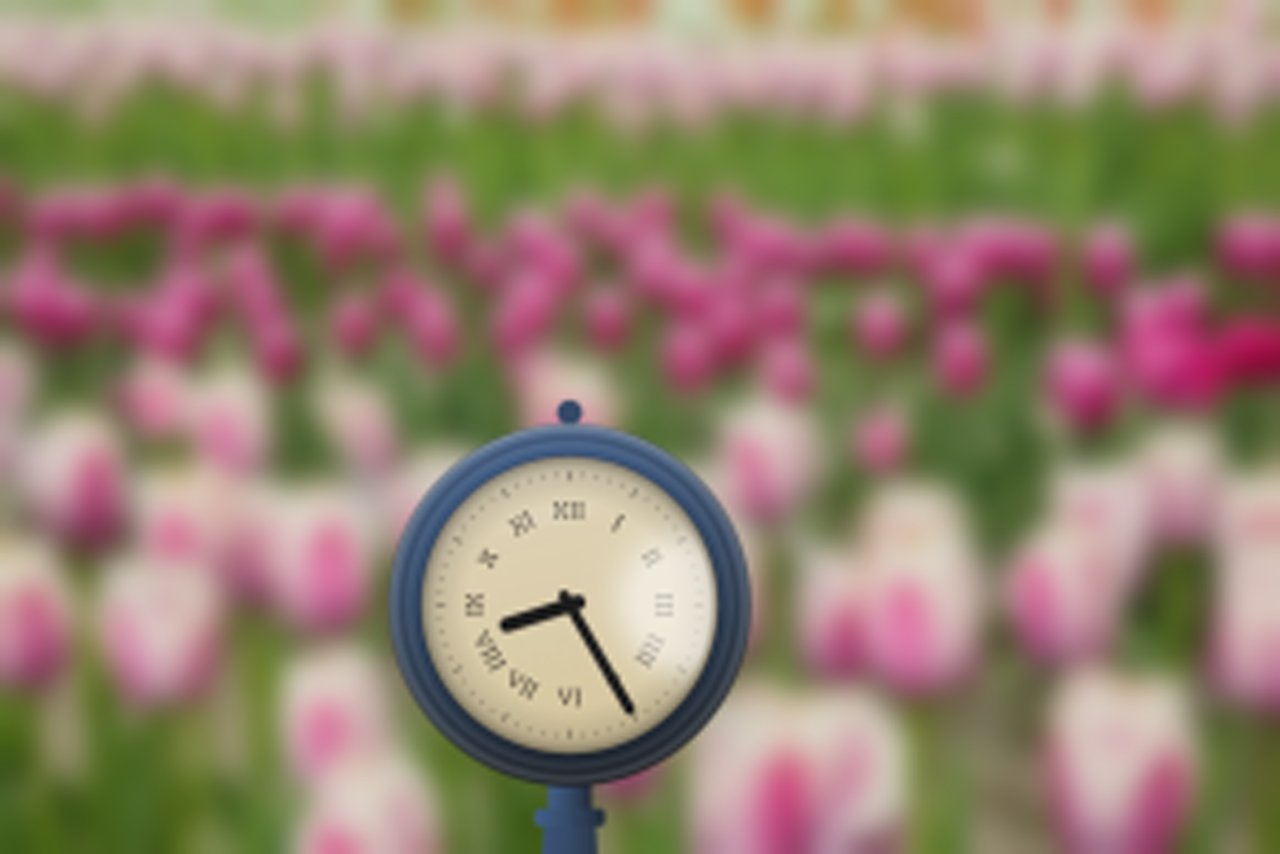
{"hour": 8, "minute": 25}
